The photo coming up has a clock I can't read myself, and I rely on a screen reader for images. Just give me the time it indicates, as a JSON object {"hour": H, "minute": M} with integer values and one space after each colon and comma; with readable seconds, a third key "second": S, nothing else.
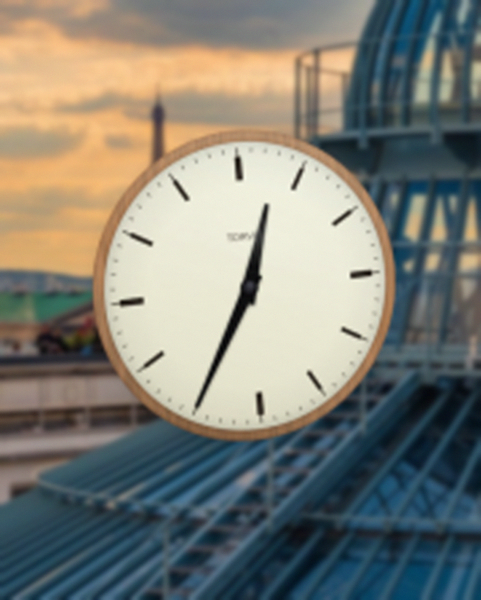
{"hour": 12, "minute": 35}
